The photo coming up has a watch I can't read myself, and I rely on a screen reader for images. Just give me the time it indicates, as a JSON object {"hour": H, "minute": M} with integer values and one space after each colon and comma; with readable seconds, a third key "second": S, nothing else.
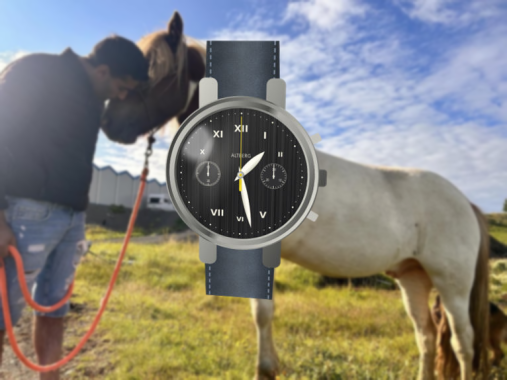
{"hour": 1, "minute": 28}
